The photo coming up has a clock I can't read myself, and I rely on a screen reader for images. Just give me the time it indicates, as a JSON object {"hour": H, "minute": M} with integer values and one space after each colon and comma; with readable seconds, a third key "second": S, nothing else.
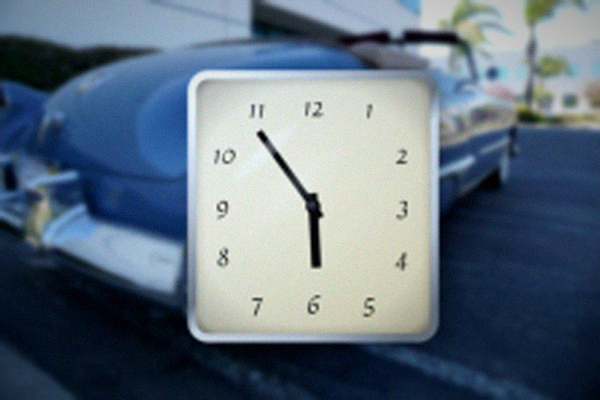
{"hour": 5, "minute": 54}
